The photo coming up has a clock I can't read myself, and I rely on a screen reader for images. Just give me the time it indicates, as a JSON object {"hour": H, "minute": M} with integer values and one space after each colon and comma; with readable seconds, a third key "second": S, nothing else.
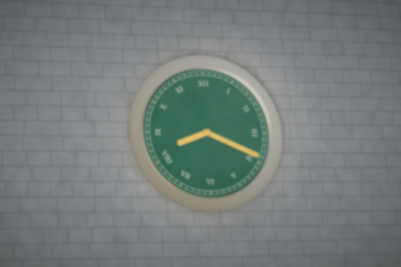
{"hour": 8, "minute": 19}
